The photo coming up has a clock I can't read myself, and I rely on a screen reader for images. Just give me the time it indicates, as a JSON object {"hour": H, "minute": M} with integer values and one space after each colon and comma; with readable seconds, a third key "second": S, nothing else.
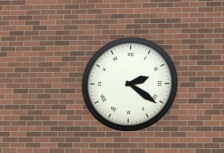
{"hour": 2, "minute": 21}
